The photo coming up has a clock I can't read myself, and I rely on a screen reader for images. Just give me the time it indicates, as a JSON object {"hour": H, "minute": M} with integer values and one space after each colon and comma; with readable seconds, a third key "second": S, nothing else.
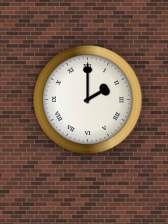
{"hour": 2, "minute": 0}
